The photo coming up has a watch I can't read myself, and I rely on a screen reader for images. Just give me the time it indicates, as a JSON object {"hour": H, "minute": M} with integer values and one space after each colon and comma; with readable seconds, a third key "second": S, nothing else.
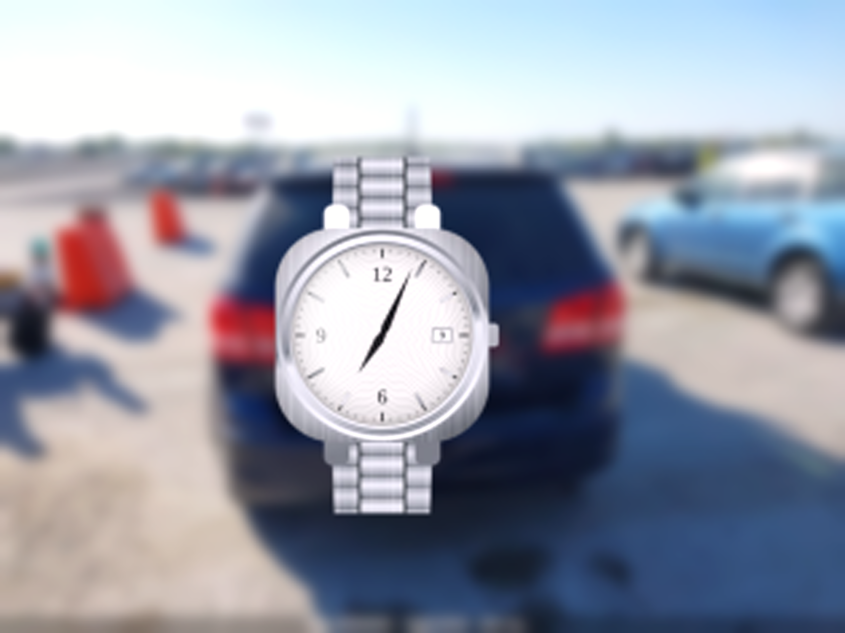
{"hour": 7, "minute": 4}
